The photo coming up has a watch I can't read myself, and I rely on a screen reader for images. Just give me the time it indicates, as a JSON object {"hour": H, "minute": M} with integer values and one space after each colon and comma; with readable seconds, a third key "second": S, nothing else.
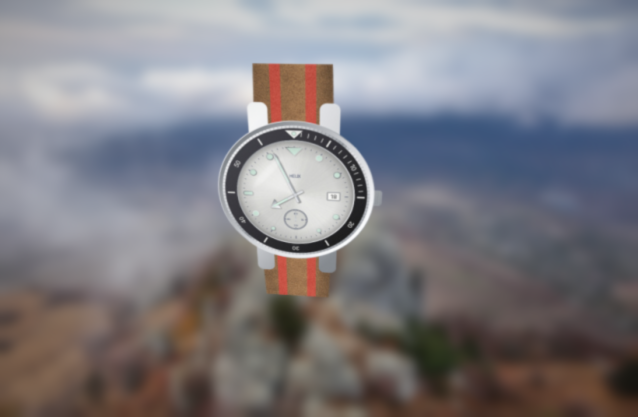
{"hour": 7, "minute": 56}
